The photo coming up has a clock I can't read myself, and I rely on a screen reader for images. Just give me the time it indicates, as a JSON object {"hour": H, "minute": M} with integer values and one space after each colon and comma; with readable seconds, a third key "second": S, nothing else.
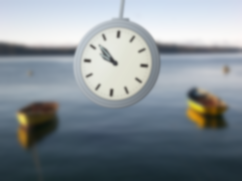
{"hour": 9, "minute": 52}
